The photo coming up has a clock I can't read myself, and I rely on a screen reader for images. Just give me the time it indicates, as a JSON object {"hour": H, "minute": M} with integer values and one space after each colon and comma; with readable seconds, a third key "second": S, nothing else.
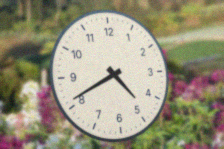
{"hour": 4, "minute": 41}
